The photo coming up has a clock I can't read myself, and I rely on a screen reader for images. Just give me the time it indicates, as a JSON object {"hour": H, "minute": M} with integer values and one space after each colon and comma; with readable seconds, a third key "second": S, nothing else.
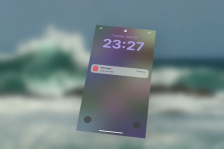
{"hour": 23, "minute": 27}
